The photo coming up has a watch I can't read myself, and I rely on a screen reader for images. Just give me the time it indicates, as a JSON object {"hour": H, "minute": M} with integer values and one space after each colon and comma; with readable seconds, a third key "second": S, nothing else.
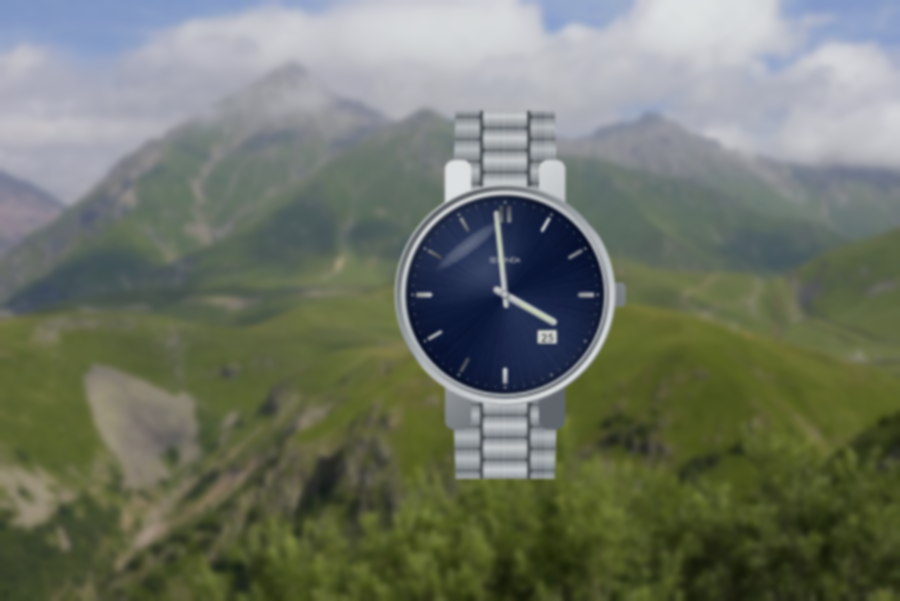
{"hour": 3, "minute": 59}
